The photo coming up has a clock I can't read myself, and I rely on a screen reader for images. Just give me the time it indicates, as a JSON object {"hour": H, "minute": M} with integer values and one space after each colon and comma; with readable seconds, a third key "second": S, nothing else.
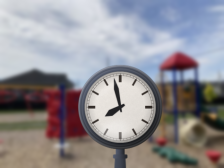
{"hour": 7, "minute": 58}
